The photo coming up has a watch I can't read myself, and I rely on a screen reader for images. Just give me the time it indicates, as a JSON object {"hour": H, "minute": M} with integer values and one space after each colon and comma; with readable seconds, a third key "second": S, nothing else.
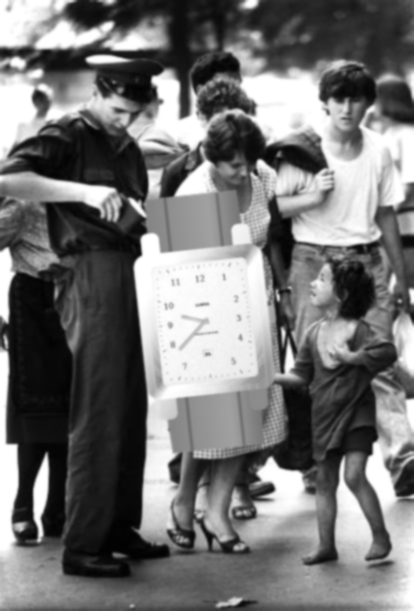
{"hour": 9, "minute": 38}
